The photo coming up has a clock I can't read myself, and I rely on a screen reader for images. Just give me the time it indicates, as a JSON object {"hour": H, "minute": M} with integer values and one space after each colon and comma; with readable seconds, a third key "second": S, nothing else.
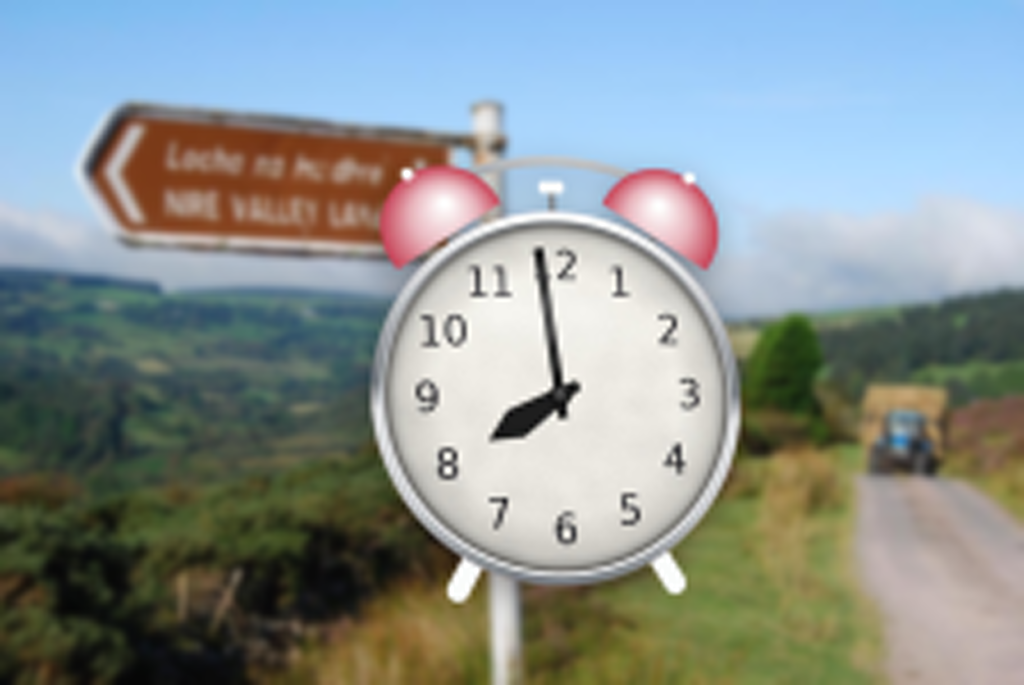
{"hour": 7, "minute": 59}
